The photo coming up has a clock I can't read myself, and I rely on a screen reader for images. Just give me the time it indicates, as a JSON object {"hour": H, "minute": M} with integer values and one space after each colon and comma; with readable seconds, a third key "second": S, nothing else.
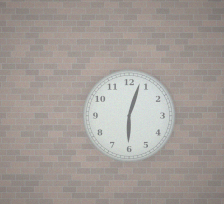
{"hour": 6, "minute": 3}
